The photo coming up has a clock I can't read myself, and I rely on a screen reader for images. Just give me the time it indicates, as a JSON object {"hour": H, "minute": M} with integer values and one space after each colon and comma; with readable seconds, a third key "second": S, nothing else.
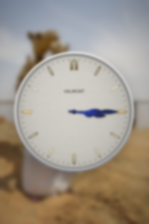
{"hour": 3, "minute": 15}
